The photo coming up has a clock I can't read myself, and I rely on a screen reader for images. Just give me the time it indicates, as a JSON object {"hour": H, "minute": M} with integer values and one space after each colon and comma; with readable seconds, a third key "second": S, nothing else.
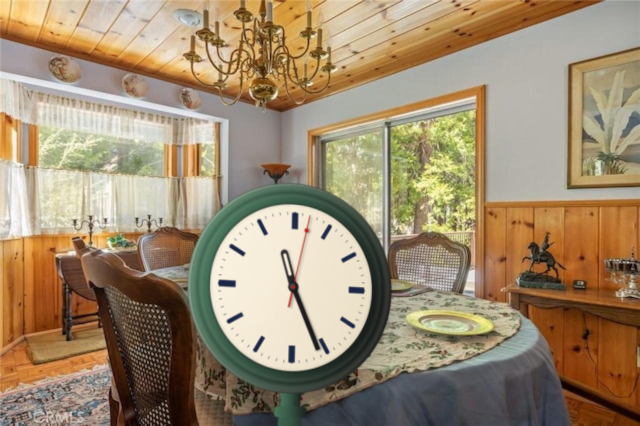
{"hour": 11, "minute": 26, "second": 2}
